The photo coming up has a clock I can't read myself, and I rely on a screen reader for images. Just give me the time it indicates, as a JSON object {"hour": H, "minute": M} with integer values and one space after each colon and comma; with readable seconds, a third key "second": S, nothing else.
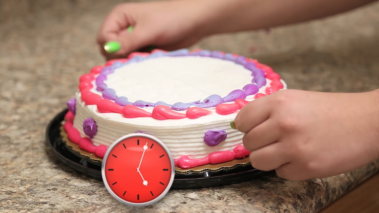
{"hour": 5, "minute": 3}
